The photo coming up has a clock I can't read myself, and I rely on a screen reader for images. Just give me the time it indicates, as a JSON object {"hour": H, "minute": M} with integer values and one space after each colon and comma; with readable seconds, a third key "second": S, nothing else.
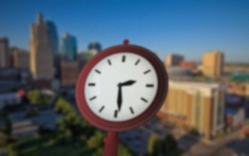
{"hour": 2, "minute": 29}
